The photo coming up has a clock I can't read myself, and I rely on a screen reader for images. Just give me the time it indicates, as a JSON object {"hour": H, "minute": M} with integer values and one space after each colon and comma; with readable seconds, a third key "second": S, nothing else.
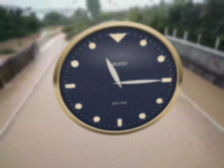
{"hour": 11, "minute": 15}
